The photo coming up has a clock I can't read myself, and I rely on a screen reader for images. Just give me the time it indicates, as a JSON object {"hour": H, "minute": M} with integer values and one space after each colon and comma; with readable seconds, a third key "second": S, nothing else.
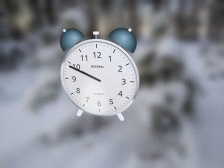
{"hour": 9, "minute": 49}
